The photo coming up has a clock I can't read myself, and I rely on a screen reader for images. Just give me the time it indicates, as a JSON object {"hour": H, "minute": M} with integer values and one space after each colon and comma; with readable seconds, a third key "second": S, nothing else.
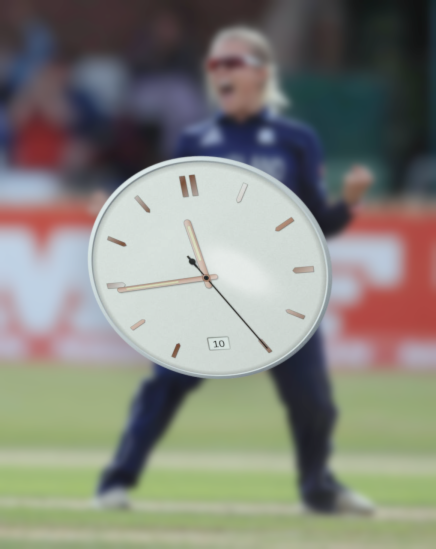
{"hour": 11, "minute": 44, "second": 25}
